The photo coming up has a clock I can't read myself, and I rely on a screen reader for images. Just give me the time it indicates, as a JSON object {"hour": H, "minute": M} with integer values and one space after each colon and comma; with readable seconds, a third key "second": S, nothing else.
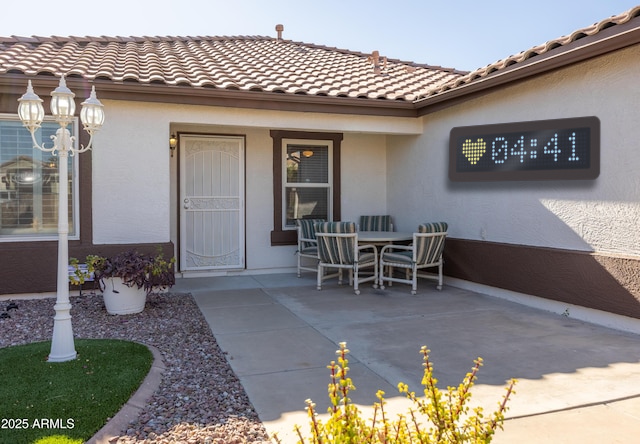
{"hour": 4, "minute": 41}
